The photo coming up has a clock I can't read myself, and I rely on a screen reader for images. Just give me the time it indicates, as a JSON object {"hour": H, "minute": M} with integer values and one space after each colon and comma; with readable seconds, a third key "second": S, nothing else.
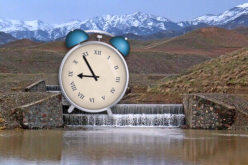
{"hour": 8, "minute": 54}
